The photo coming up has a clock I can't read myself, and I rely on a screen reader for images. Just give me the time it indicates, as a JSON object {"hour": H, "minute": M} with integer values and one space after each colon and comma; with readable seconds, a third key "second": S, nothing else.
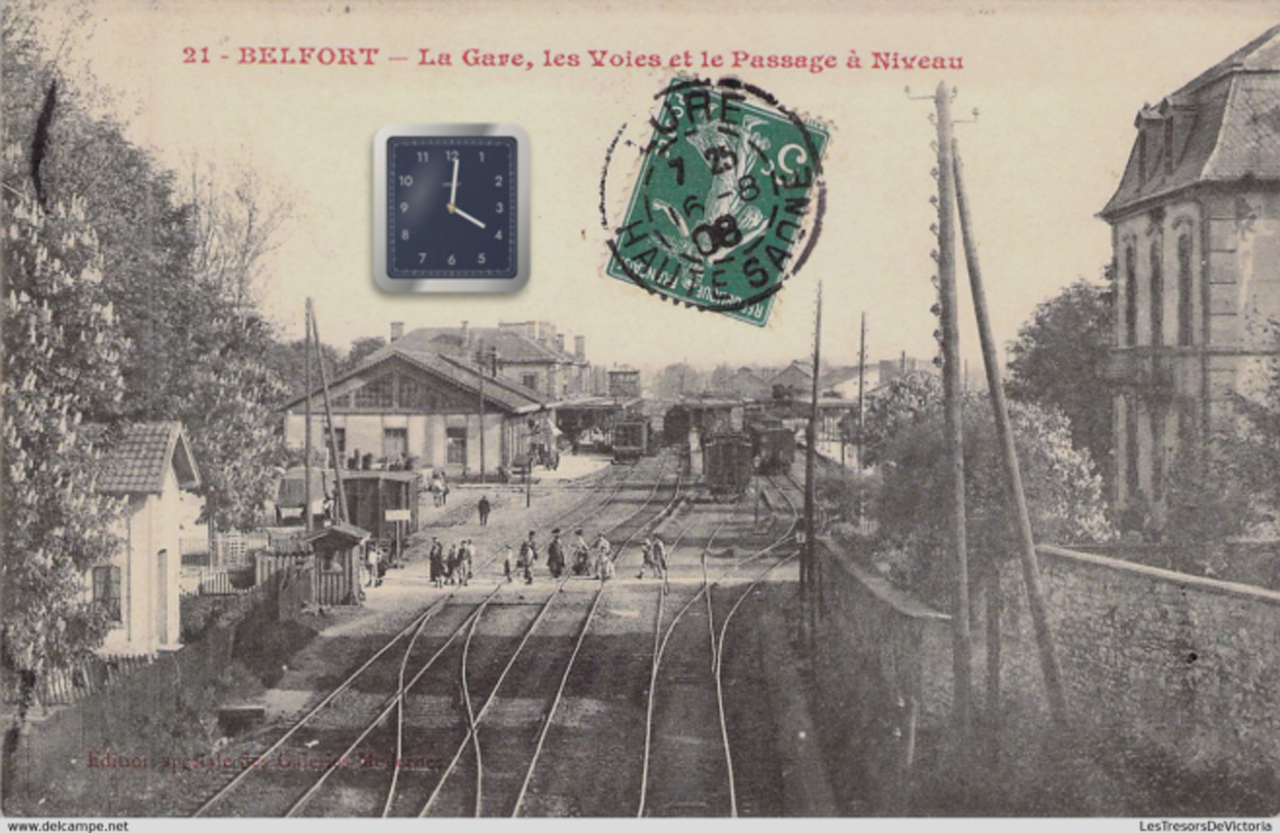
{"hour": 4, "minute": 1}
